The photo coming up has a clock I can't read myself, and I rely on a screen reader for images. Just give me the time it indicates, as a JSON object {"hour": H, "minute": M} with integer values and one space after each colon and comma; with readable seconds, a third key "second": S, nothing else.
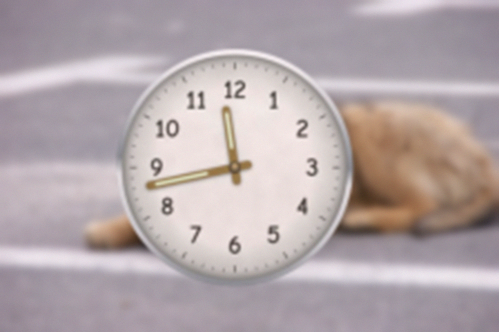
{"hour": 11, "minute": 43}
